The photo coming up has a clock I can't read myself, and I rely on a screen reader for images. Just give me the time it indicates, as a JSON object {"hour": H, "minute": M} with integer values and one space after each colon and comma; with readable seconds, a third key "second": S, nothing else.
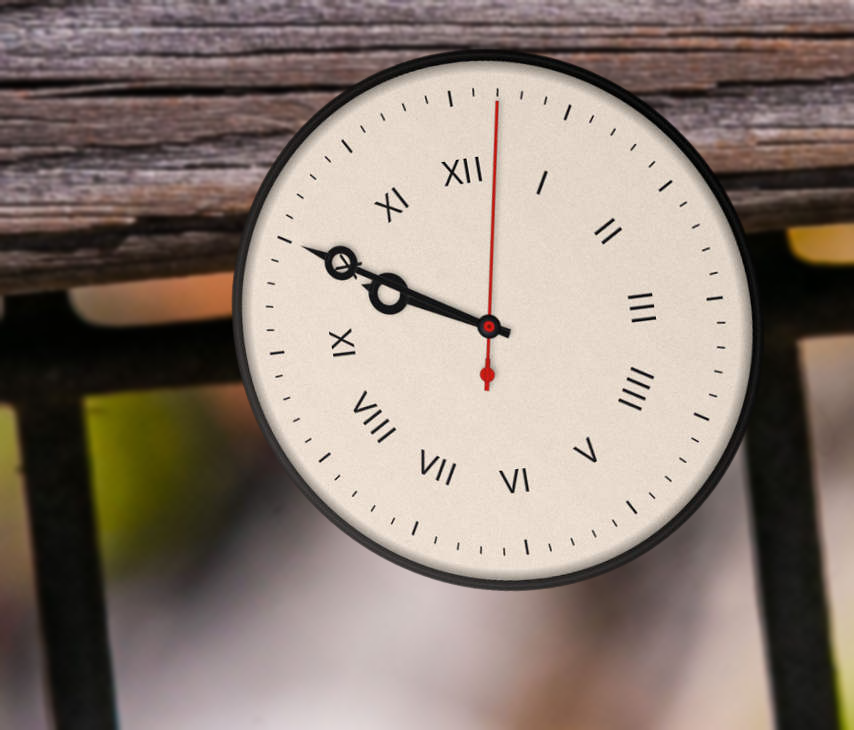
{"hour": 9, "minute": 50, "second": 2}
